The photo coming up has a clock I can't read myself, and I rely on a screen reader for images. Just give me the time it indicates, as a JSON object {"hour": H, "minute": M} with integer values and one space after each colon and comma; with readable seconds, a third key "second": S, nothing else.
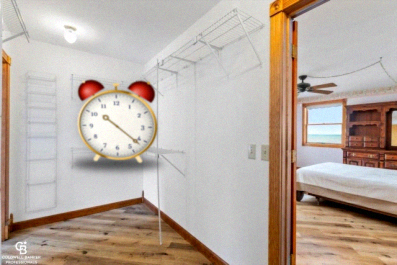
{"hour": 10, "minute": 22}
